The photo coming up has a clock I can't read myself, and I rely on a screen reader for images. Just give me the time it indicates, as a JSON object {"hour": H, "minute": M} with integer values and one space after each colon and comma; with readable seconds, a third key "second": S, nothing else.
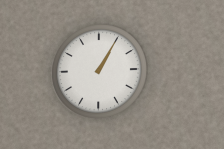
{"hour": 1, "minute": 5}
